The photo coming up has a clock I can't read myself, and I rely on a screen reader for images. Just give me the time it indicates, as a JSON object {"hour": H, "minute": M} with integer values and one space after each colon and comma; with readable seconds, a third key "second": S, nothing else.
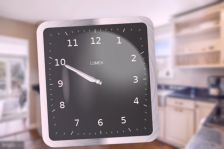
{"hour": 9, "minute": 50}
